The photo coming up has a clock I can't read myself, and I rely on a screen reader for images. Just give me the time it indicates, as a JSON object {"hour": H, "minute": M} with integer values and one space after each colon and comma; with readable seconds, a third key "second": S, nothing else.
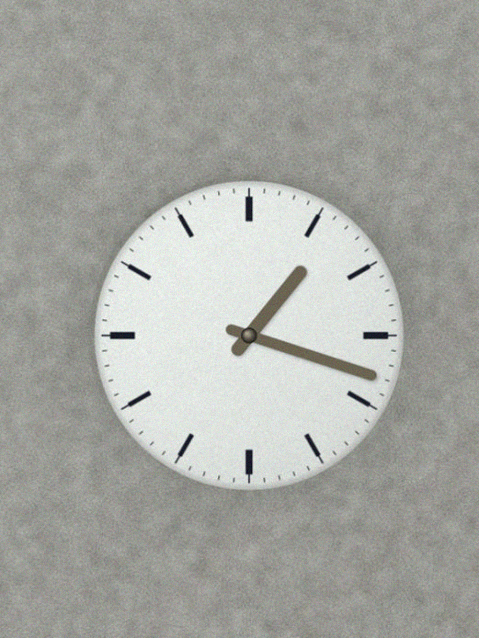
{"hour": 1, "minute": 18}
